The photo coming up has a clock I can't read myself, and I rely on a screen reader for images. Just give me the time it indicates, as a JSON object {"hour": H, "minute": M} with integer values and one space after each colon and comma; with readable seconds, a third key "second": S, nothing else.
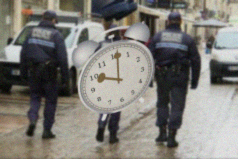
{"hour": 10, "minute": 1}
